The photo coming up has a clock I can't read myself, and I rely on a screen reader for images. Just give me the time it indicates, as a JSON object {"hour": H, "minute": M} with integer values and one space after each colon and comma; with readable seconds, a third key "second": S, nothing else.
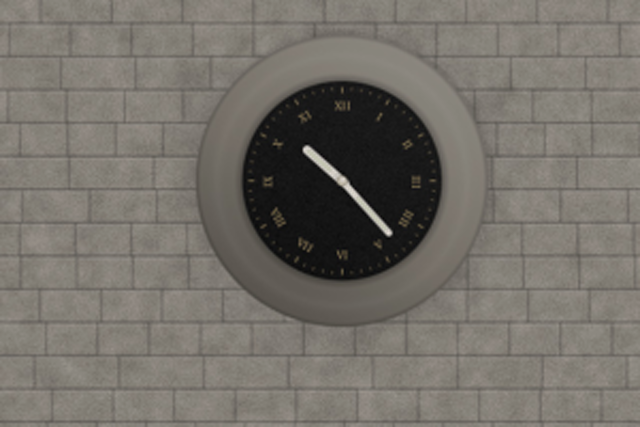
{"hour": 10, "minute": 23}
